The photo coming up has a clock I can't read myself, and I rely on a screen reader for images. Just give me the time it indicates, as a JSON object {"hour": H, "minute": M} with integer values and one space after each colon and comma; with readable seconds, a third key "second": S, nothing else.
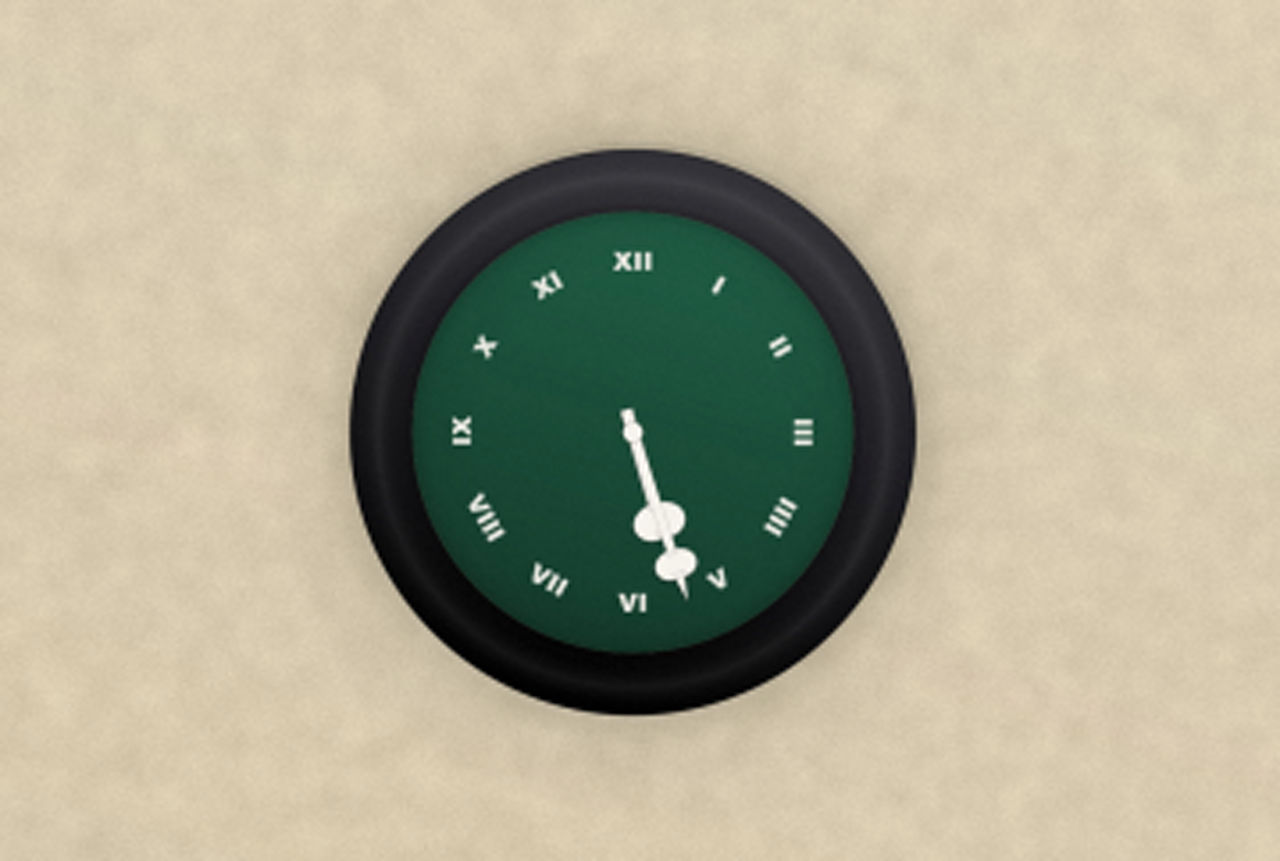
{"hour": 5, "minute": 27}
